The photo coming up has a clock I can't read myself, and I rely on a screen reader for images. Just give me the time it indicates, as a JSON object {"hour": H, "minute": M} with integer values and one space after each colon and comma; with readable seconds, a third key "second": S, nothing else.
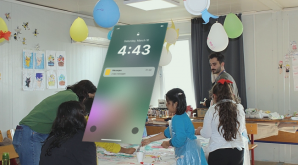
{"hour": 4, "minute": 43}
